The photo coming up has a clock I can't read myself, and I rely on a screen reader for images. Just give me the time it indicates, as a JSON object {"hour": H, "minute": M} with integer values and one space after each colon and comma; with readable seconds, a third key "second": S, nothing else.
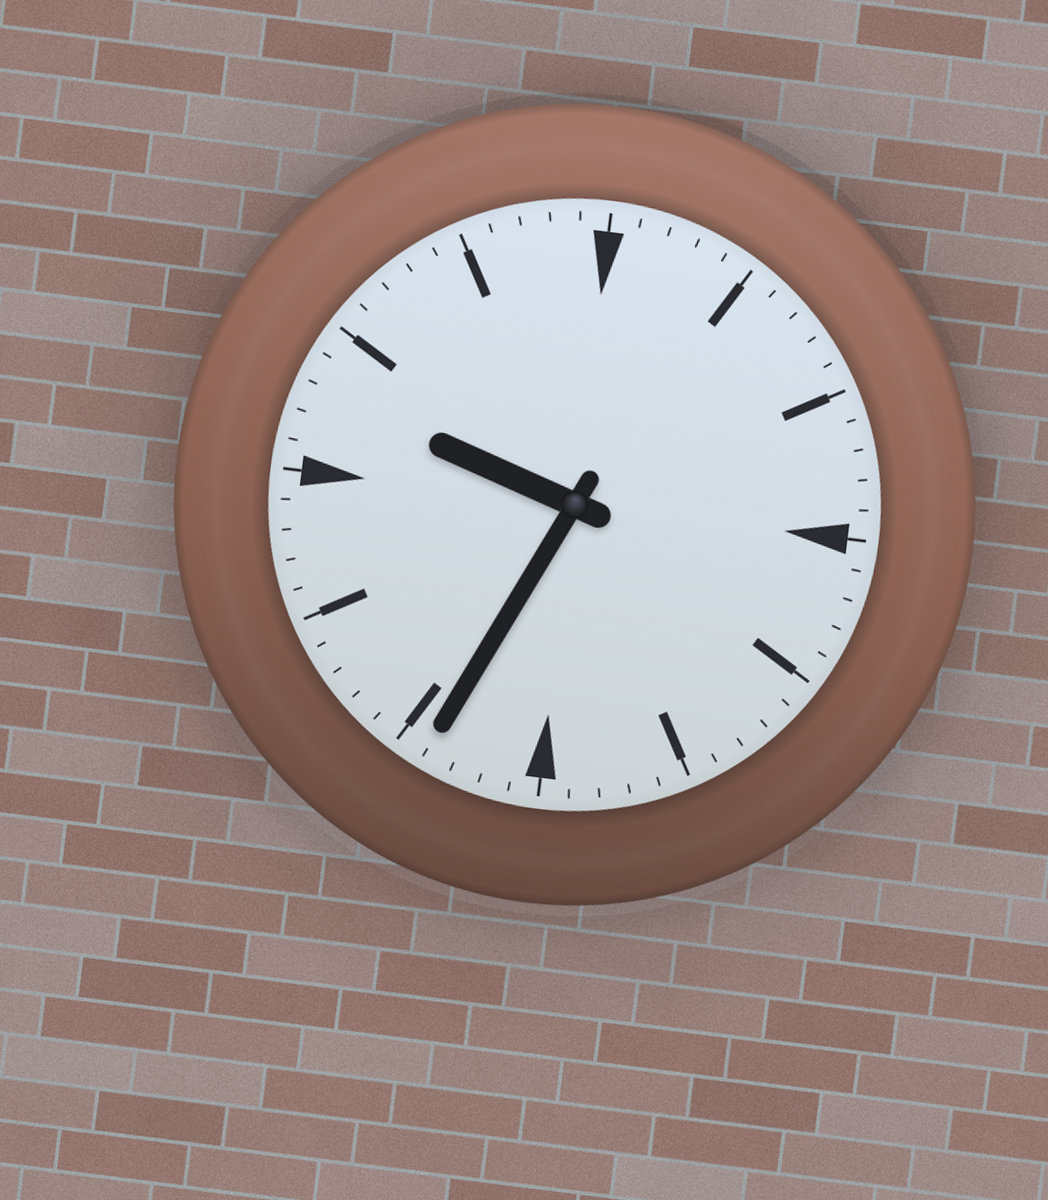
{"hour": 9, "minute": 34}
